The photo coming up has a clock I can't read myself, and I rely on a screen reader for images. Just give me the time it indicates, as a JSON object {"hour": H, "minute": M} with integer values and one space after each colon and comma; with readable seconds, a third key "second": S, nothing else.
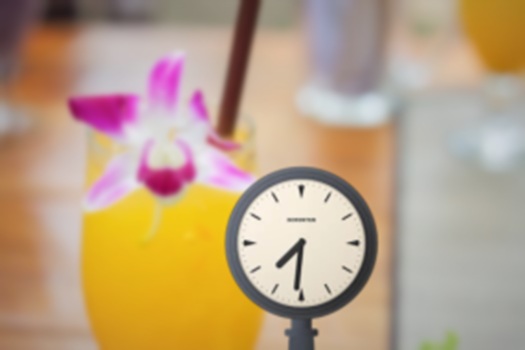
{"hour": 7, "minute": 31}
